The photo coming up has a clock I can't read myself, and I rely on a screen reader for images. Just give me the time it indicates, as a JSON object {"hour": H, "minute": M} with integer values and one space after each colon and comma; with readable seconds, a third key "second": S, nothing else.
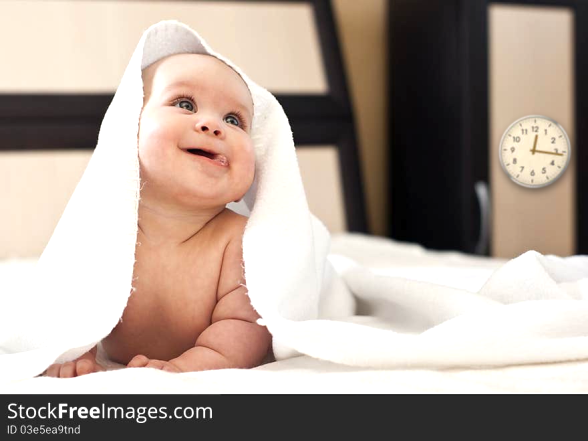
{"hour": 12, "minute": 16}
